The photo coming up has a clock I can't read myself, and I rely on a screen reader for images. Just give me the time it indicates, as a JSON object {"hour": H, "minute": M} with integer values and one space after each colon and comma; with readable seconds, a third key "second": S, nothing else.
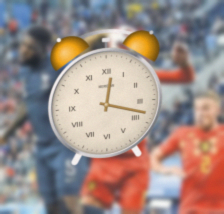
{"hour": 12, "minute": 18}
